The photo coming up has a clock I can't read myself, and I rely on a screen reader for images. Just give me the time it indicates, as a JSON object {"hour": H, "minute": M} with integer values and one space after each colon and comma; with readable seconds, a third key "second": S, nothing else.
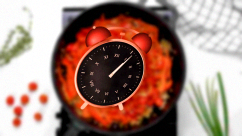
{"hour": 1, "minute": 6}
